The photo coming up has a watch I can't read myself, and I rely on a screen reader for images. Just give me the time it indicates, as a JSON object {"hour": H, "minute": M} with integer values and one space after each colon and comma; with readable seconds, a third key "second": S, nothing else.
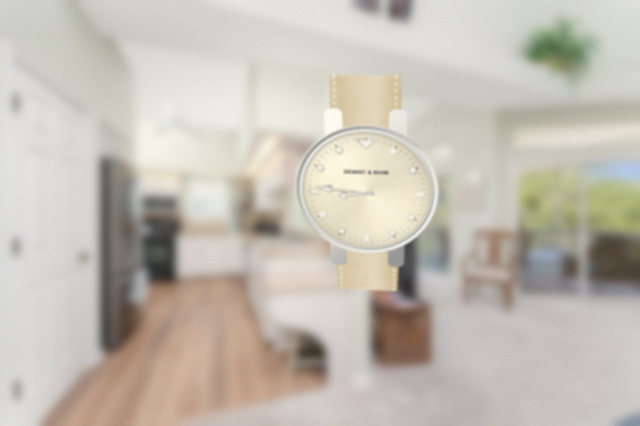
{"hour": 8, "minute": 46}
